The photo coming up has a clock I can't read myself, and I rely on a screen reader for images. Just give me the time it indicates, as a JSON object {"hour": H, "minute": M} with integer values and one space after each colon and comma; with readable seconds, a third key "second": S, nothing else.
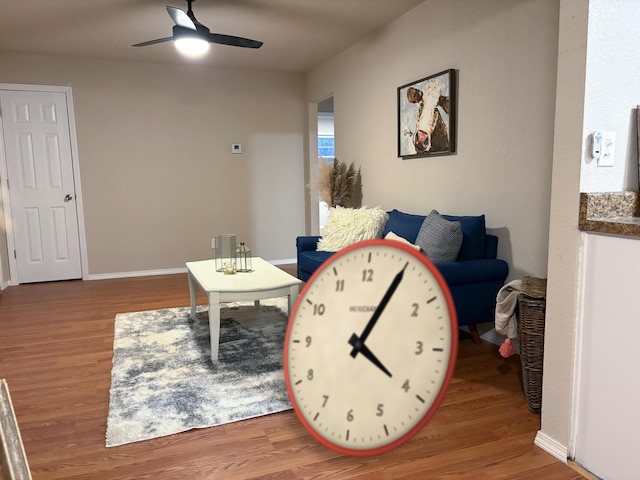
{"hour": 4, "minute": 5}
